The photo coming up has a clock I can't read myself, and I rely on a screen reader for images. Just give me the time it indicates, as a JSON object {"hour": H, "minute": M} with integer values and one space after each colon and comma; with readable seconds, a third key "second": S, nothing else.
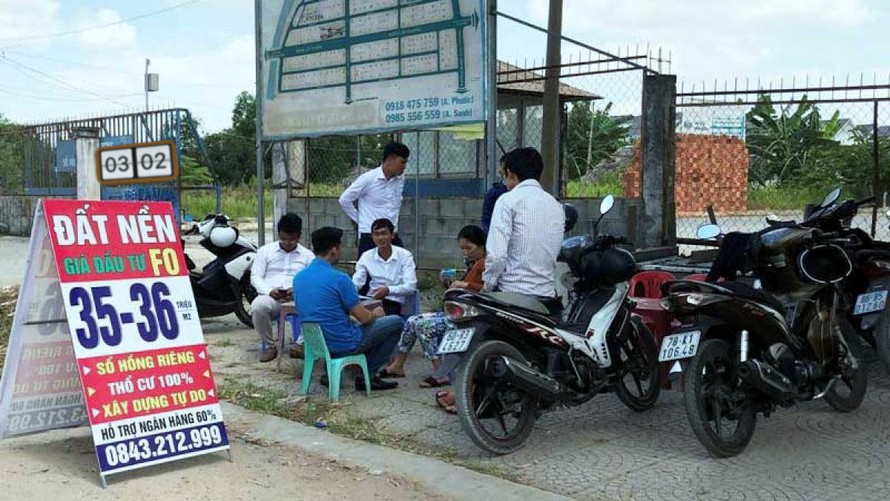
{"hour": 3, "minute": 2}
